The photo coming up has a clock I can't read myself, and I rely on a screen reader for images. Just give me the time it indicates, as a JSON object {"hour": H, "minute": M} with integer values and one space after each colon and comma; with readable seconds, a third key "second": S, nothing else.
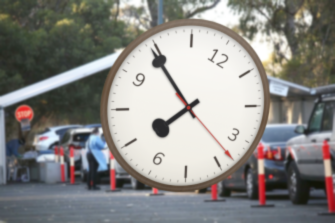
{"hour": 6, "minute": 49, "second": 18}
